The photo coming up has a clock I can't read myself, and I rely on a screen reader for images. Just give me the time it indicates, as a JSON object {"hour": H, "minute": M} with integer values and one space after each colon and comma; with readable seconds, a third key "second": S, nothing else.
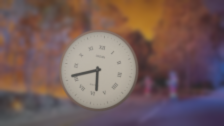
{"hour": 5, "minute": 41}
